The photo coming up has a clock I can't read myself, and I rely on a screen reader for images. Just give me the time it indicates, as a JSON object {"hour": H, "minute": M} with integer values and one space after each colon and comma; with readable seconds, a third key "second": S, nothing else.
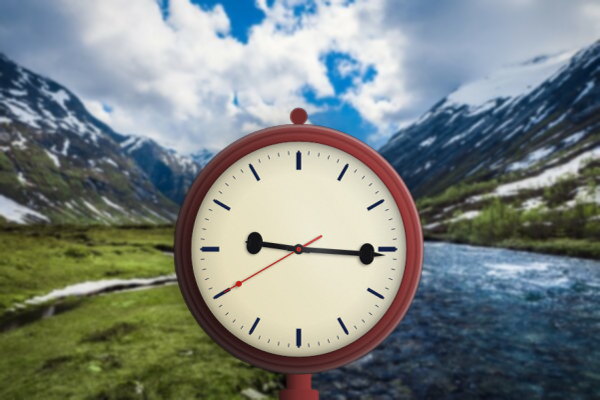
{"hour": 9, "minute": 15, "second": 40}
